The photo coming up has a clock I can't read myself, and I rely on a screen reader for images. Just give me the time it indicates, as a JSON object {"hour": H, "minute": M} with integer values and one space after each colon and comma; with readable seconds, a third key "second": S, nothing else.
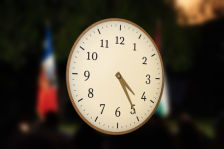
{"hour": 4, "minute": 25}
